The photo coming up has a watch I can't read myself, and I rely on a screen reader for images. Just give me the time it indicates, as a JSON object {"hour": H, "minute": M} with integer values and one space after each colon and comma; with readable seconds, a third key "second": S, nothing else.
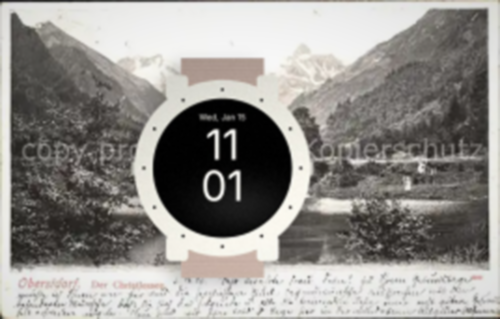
{"hour": 11, "minute": 1}
